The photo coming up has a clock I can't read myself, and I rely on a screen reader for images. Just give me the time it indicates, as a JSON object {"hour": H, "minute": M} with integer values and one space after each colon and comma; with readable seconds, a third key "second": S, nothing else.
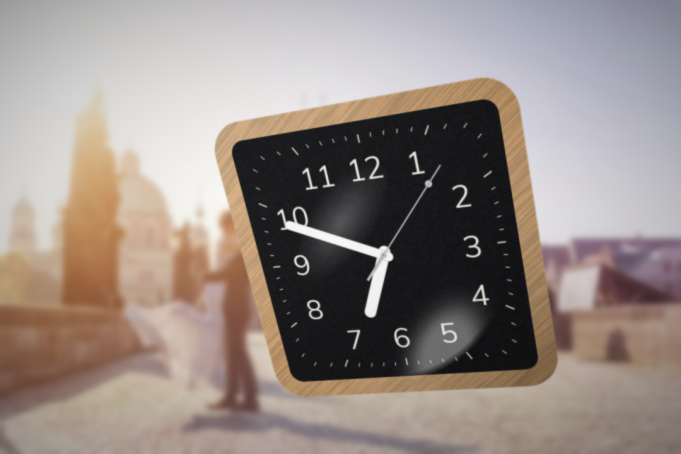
{"hour": 6, "minute": 49, "second": 7}
